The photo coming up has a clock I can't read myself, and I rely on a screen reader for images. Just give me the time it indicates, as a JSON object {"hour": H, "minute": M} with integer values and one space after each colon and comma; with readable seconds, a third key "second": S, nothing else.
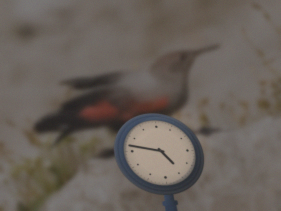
{"hour": 4, "minute": 47}
